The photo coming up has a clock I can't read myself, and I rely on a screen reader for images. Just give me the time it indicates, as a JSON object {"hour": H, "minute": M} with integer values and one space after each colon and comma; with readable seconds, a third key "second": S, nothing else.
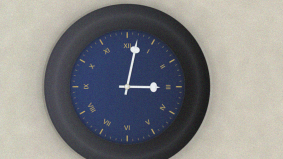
{"hour": 3, "minute": 2}
